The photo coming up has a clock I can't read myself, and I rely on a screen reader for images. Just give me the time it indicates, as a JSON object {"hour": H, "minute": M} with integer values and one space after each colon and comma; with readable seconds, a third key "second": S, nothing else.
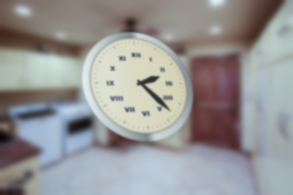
{"hour": 2, "minute": 23}
